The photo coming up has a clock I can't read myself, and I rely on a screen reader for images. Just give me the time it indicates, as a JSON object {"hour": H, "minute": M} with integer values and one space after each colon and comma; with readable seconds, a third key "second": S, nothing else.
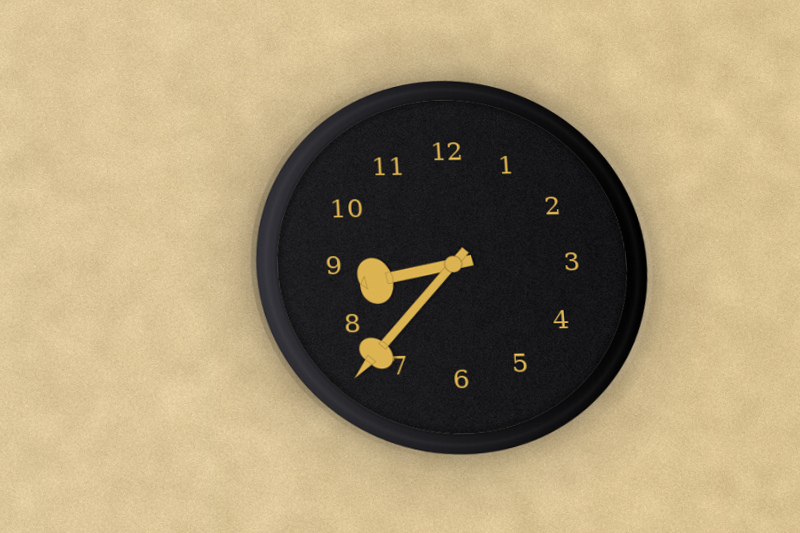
{"hour": 8, "minute": 37}
